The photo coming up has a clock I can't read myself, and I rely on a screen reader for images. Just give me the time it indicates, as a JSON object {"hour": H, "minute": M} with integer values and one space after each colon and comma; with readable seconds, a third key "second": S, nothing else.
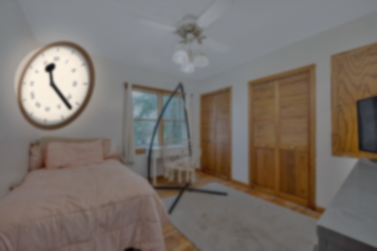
{"hour": 11, "minute": 22}
